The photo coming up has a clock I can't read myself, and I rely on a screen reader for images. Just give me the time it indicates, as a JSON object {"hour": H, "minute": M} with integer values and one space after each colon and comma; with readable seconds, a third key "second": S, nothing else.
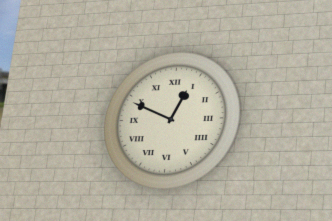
{"hour": 12, "minute": 49}
